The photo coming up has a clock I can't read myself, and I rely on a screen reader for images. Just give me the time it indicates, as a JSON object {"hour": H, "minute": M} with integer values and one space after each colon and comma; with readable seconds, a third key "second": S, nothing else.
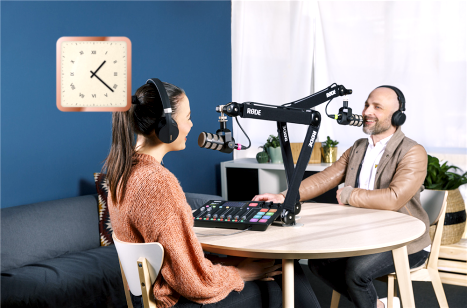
{"hour": 1, "minute": 22}
